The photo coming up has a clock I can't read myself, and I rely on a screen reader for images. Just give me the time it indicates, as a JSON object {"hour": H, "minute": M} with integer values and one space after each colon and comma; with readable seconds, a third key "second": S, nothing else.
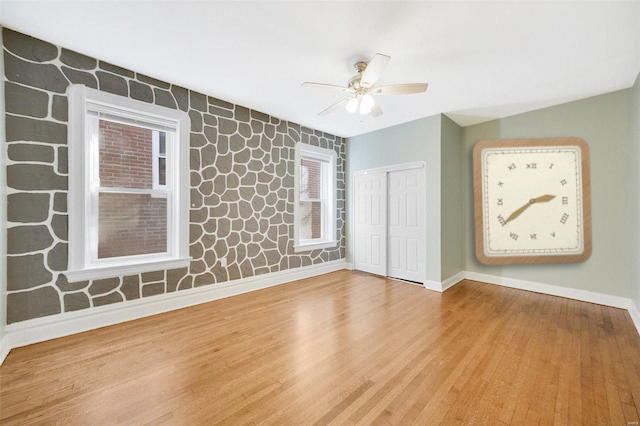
{"hour": 2, "minute": 39}
